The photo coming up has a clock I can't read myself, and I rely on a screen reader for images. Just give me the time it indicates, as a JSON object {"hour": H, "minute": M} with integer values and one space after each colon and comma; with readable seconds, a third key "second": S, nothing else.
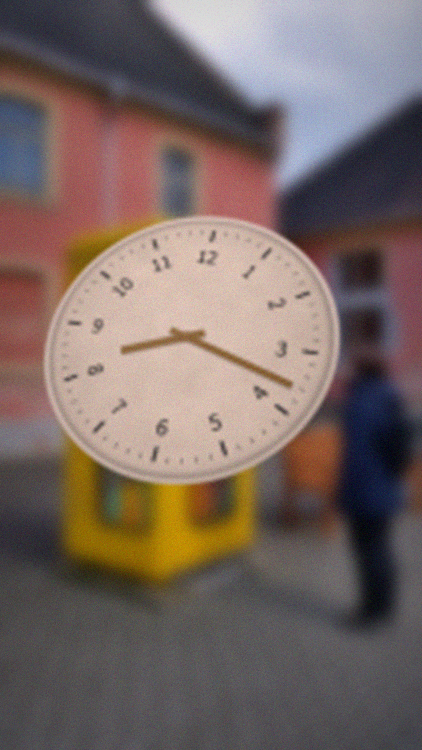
{"hour": 8, "minute": 18}
